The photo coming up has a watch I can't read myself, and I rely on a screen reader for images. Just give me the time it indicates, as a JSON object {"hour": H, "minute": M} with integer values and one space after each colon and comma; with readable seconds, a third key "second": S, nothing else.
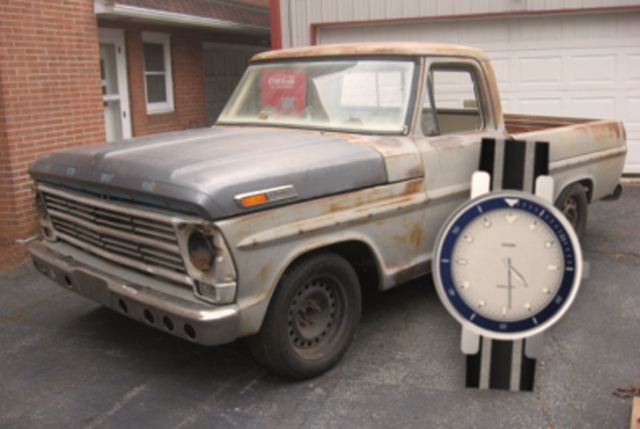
{"hour": 4, "minute": 29}
